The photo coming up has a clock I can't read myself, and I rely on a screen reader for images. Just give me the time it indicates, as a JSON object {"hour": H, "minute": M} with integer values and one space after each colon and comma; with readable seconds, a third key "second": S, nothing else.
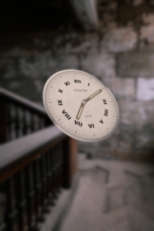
{"hour": 7, "minute": 10}
